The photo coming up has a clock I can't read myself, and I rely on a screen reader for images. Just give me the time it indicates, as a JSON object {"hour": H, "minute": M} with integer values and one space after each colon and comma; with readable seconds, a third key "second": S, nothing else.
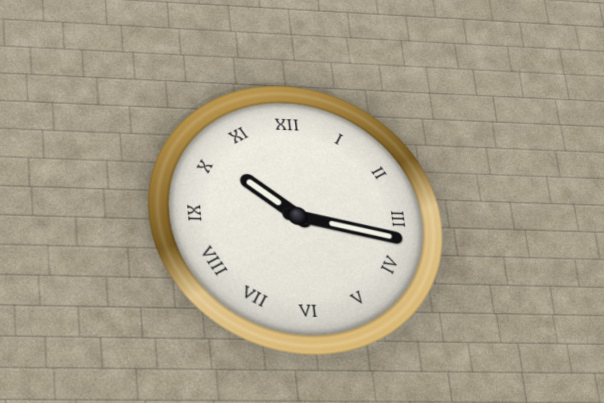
{"hour": 10, "minute": 17}
